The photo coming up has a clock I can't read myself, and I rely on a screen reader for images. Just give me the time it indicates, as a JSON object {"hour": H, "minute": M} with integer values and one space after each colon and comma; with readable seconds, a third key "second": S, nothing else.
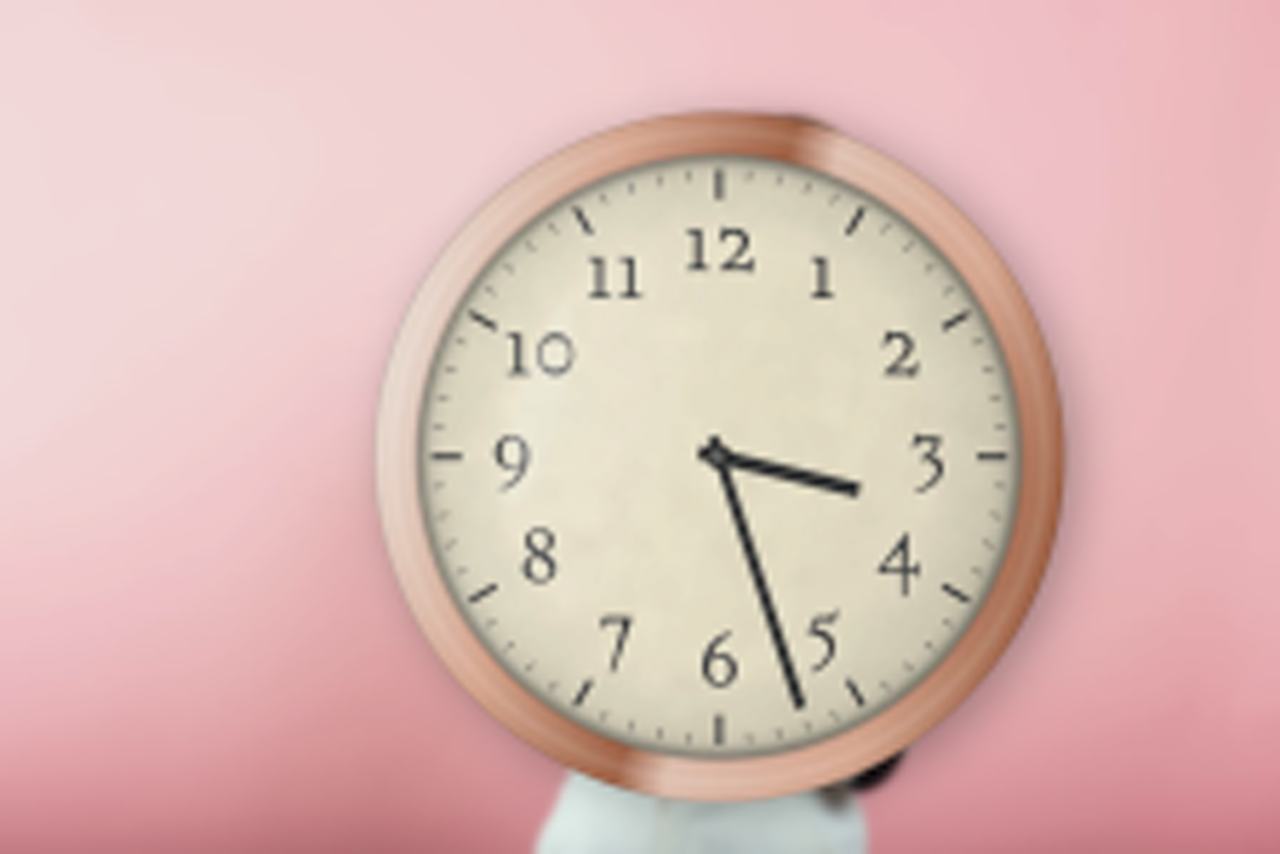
{"hour": 3, "minute": 27}
